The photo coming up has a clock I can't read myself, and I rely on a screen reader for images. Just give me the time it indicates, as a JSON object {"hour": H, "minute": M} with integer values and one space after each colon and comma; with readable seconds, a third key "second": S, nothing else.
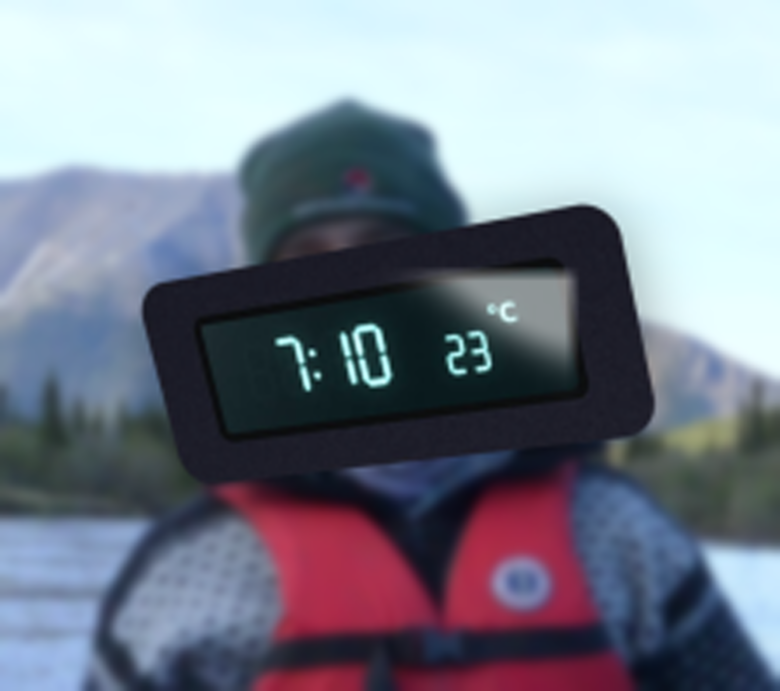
{"hour": 7, "minute": 10}
